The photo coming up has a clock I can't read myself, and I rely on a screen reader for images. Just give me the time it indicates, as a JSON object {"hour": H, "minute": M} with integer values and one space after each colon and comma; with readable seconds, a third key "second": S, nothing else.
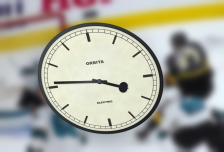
{"hour": 3, "minute": 46}
